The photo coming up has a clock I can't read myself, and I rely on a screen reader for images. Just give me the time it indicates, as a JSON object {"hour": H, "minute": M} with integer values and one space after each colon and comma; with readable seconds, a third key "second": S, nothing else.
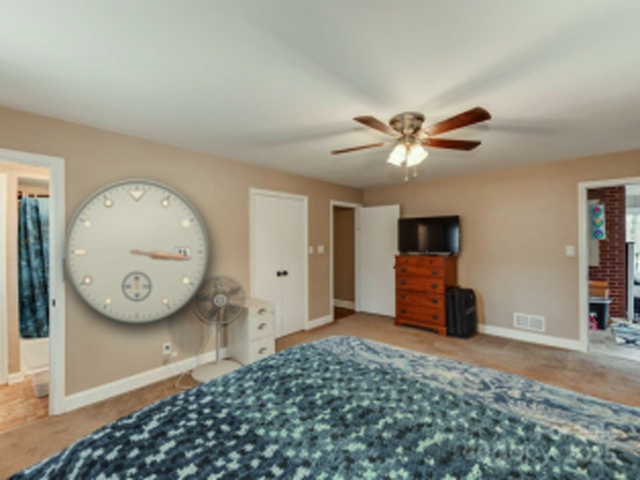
{"hour": 3, "minute": 16}
